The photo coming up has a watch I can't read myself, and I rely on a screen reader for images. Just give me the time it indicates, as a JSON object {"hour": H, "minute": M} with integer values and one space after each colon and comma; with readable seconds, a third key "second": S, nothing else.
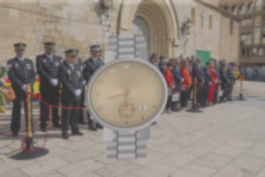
{"hour": 8, "minute": 32}
